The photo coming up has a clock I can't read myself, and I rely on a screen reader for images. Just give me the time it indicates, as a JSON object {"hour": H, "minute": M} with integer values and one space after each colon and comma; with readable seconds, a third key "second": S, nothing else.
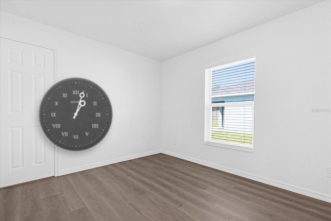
{"hour": 1, "minute": 3}
